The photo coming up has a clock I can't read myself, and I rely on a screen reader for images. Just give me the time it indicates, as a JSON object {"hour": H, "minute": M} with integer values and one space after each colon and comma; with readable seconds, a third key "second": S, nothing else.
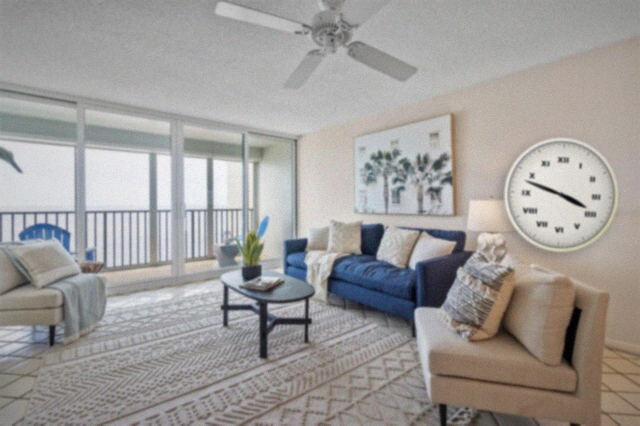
{"hour": 3, "minute": 48}
